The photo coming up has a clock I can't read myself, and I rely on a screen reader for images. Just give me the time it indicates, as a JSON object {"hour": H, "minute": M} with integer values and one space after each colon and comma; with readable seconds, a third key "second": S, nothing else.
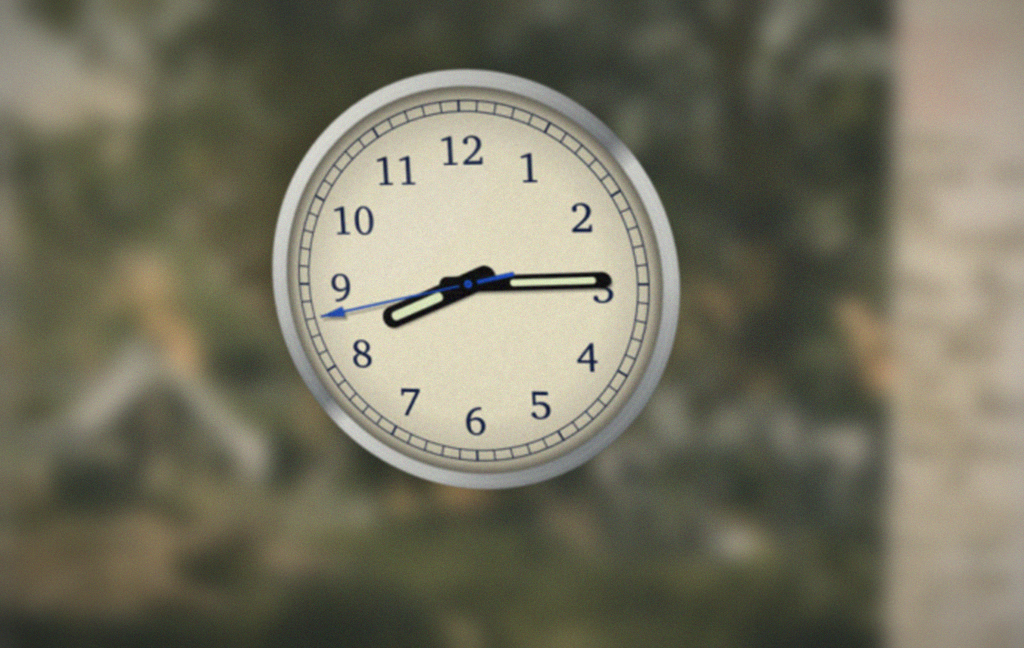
{"hour": 8, "minute": 14, "second": 43}
